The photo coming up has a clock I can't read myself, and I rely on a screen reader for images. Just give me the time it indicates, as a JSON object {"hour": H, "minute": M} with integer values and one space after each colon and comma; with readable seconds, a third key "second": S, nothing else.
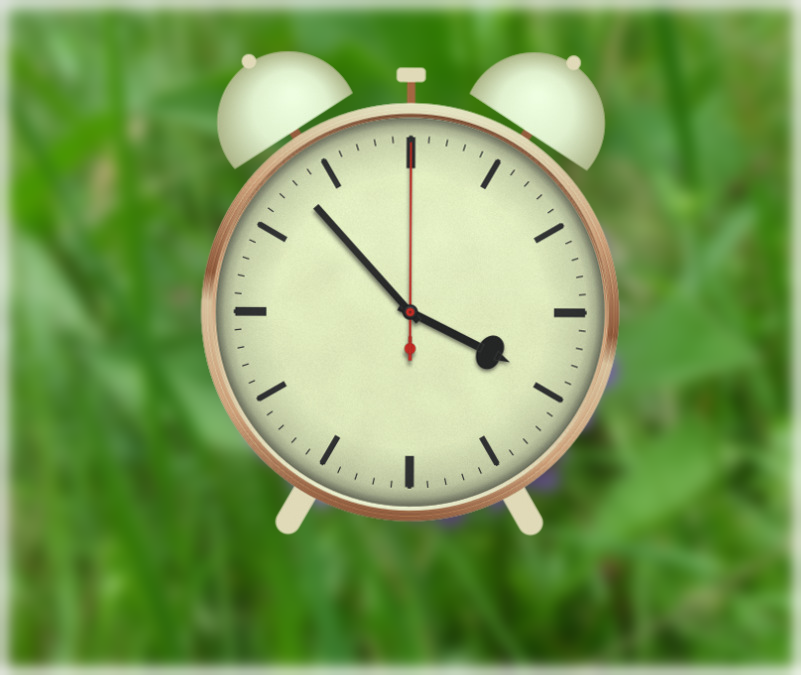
{"hour": 3, "minute": 53, "second": 0}
